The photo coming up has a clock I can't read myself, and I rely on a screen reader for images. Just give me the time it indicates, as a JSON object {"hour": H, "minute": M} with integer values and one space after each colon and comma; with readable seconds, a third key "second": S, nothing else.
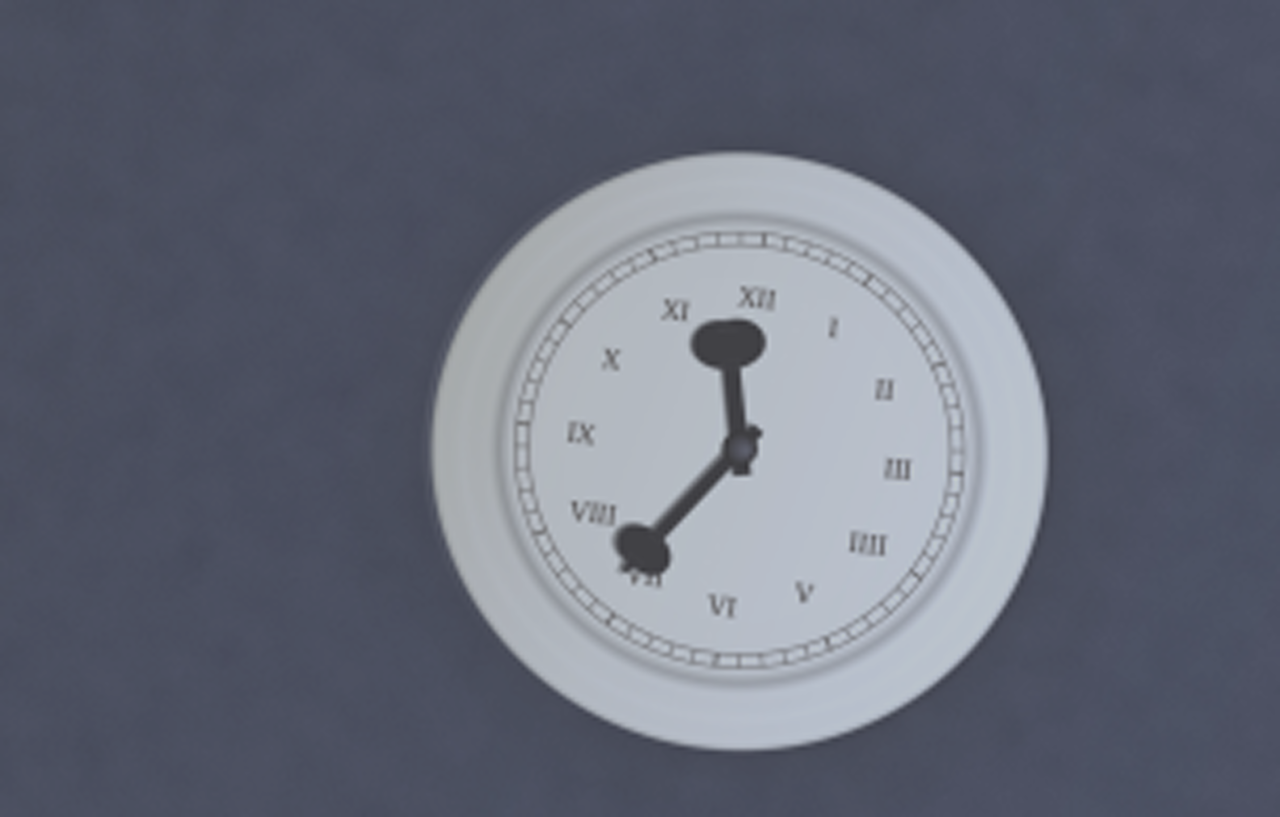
{"hour": 11, "minute": 36}
